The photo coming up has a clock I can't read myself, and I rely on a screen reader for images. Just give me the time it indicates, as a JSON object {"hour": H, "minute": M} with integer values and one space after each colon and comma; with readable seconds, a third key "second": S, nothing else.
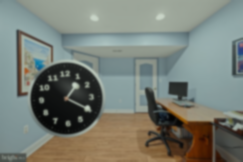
{"hour": 1, "minute": 20}
